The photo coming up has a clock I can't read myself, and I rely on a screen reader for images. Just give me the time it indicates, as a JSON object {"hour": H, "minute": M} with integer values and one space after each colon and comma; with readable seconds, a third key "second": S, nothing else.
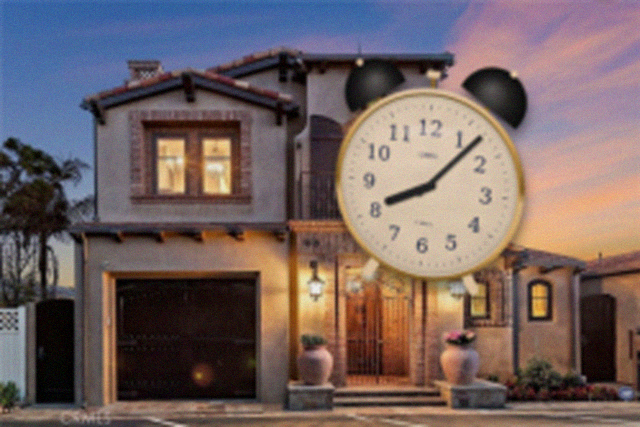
{"hour": 8, "minute": 7}
